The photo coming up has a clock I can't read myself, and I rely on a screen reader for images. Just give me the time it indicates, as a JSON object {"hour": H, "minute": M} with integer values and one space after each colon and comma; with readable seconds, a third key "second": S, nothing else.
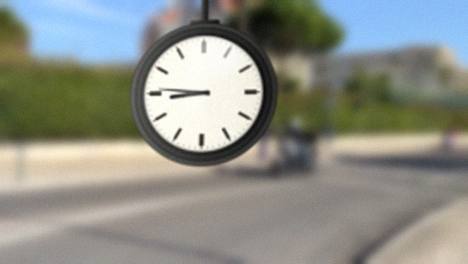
{"hour": 8, "minute": 46}
